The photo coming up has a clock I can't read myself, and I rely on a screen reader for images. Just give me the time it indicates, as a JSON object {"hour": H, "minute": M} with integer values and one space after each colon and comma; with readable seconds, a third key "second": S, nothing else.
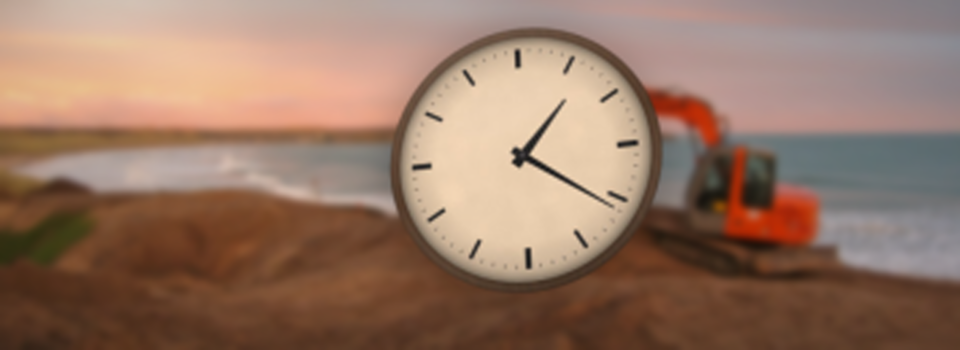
{"hour": 1, "minute": 21}
